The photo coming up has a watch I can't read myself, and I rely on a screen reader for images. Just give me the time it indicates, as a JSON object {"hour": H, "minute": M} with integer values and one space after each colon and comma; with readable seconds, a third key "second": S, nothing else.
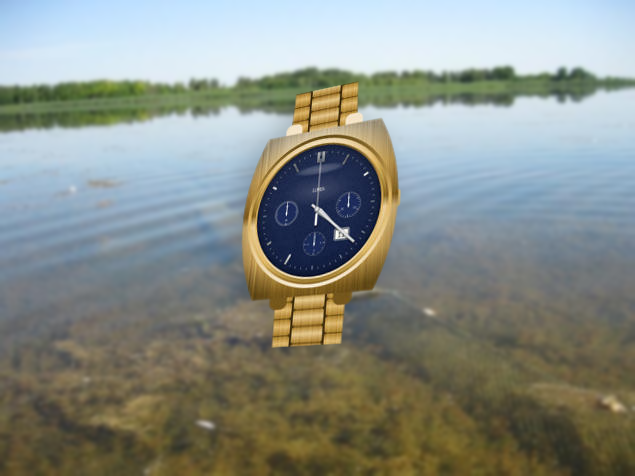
{"hour": 4, "minute": 22}
